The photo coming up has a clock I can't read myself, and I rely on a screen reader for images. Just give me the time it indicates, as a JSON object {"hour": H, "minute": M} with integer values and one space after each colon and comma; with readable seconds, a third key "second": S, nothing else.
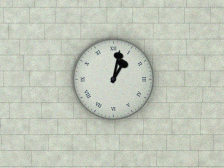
{"hour": 1, "minute": 2}
